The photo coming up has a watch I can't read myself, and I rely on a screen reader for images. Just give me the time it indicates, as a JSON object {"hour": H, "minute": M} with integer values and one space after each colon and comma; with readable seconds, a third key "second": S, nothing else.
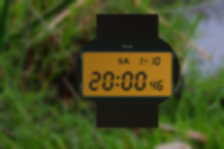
{"hour": 20, "minute": 0}
